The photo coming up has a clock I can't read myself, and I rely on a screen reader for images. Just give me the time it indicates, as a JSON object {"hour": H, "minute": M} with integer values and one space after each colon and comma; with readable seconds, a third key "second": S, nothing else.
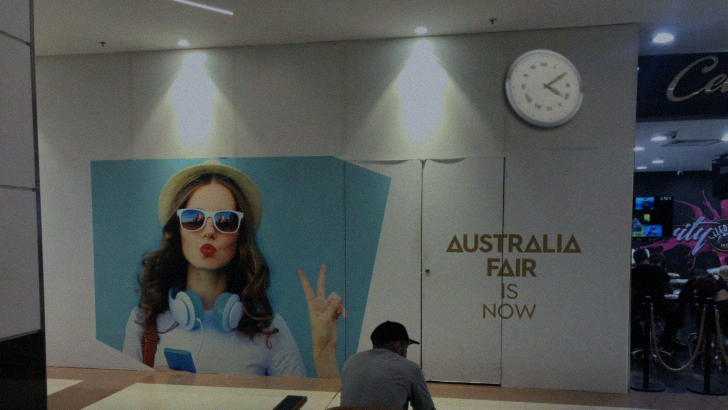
{"hour": 4, "minute": 10}
